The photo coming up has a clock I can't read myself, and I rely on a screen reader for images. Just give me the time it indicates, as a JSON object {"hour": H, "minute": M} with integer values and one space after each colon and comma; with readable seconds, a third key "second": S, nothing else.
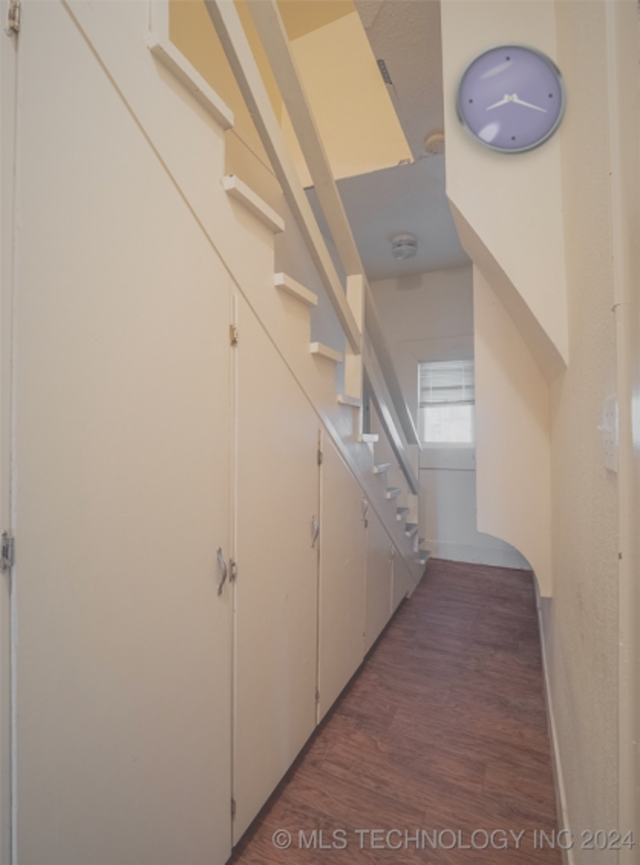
{"hour": 8, "minute": 19}
